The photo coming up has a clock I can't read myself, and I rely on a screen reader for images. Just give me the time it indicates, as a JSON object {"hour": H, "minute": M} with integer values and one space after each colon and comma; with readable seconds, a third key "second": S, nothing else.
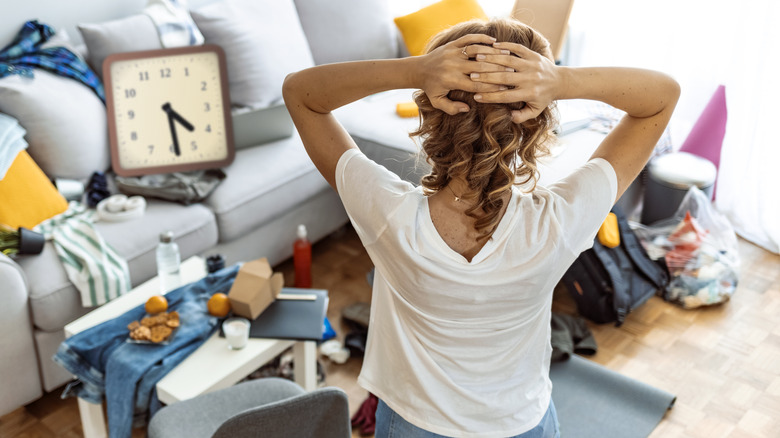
{"hour": 4, "minute": 29}
